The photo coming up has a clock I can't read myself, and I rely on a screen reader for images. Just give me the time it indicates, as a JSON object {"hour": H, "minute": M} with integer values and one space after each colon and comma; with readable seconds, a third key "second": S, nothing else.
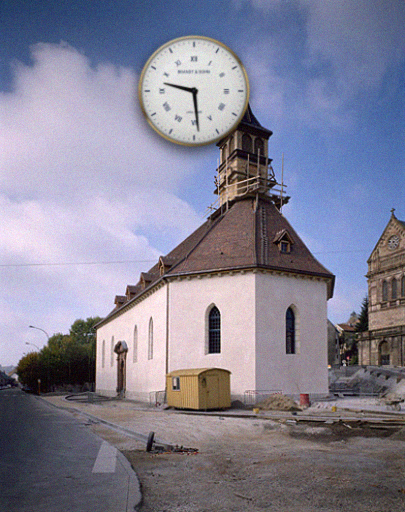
{"hour": 9, "minute": 29}
